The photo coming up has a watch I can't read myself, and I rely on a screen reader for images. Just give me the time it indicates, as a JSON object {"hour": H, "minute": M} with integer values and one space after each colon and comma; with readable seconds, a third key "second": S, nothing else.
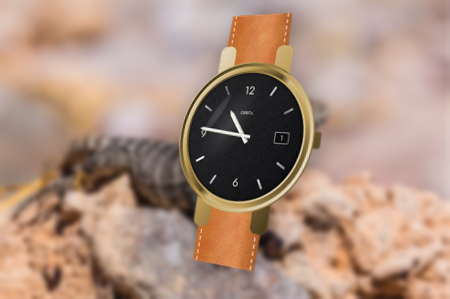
{"hour": 10, "minute": 46}
